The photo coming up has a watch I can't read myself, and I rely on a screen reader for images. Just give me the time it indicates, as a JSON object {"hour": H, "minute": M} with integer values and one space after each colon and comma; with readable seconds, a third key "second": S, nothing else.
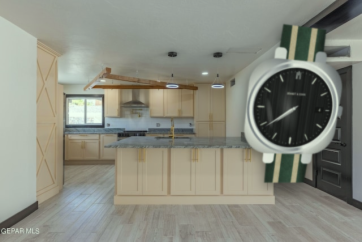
{"hour": 7, "minute": 39}
